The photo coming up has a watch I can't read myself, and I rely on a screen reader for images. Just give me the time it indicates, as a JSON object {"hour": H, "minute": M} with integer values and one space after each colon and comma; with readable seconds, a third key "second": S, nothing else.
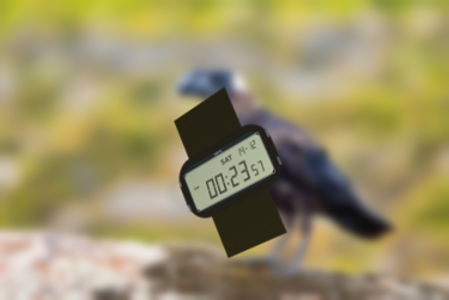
{"hour": 0, "minute": 23, "second": 57}
